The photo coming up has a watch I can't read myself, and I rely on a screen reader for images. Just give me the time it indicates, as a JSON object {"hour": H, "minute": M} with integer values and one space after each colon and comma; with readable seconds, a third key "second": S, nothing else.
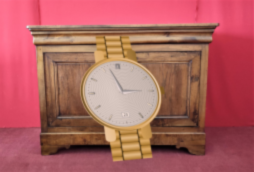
{"hour": 2, "minute": 57}
